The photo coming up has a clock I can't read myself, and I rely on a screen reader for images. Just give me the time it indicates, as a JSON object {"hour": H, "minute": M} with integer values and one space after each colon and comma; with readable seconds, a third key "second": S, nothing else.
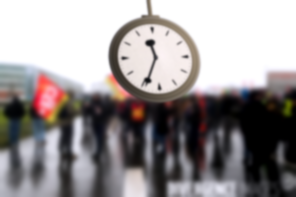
{"hour": 11, "minute": 34}
